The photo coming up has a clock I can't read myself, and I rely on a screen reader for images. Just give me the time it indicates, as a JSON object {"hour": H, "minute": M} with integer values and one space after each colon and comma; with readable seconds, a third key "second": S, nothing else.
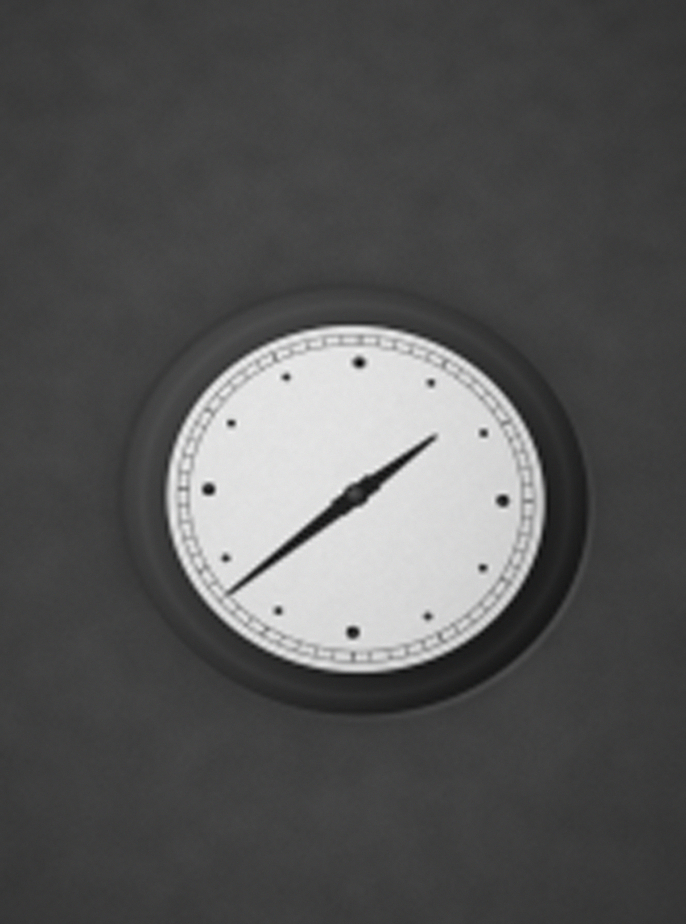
{"hour": 1, "minute": 38}
